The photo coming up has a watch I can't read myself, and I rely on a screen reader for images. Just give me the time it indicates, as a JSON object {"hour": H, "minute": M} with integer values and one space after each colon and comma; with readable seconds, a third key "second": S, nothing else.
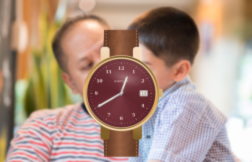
{"hour": 12, "minute": 40}
